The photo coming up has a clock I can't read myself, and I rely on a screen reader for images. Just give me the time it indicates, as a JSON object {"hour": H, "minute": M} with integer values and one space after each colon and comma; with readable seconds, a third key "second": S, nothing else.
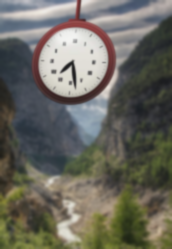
{"hour": 7, "minute": 28}
